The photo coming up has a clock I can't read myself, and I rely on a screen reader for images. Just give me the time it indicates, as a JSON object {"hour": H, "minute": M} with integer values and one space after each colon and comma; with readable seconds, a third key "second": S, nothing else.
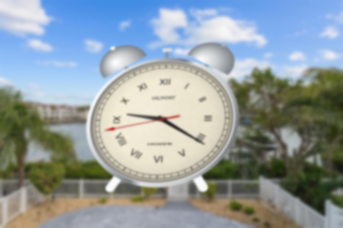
{"hour": 9, "minute": 20, "second": 43}
